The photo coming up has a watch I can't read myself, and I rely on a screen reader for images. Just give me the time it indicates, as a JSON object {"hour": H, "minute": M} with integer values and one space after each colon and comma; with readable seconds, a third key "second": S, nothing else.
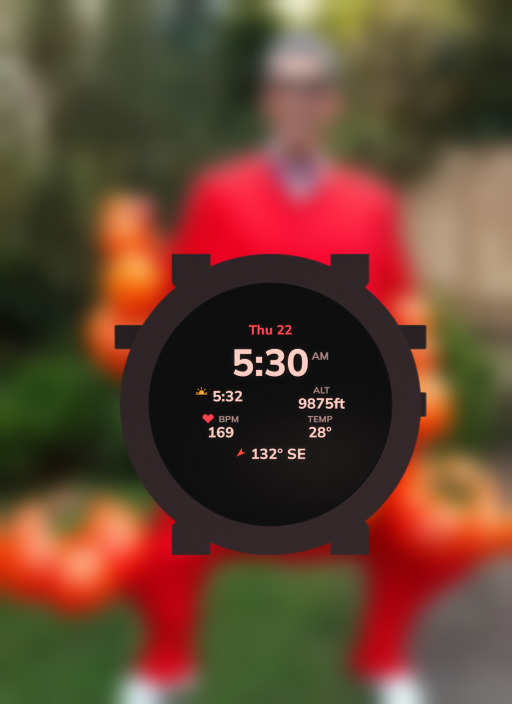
{"hour": 5, "minute": 30}
